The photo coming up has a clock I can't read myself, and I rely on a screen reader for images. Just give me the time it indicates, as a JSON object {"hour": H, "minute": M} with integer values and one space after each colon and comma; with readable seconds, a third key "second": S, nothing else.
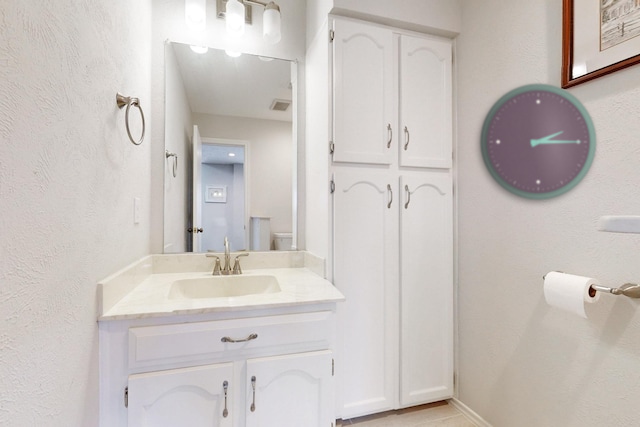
{"hour": 2, "minute": 15}
